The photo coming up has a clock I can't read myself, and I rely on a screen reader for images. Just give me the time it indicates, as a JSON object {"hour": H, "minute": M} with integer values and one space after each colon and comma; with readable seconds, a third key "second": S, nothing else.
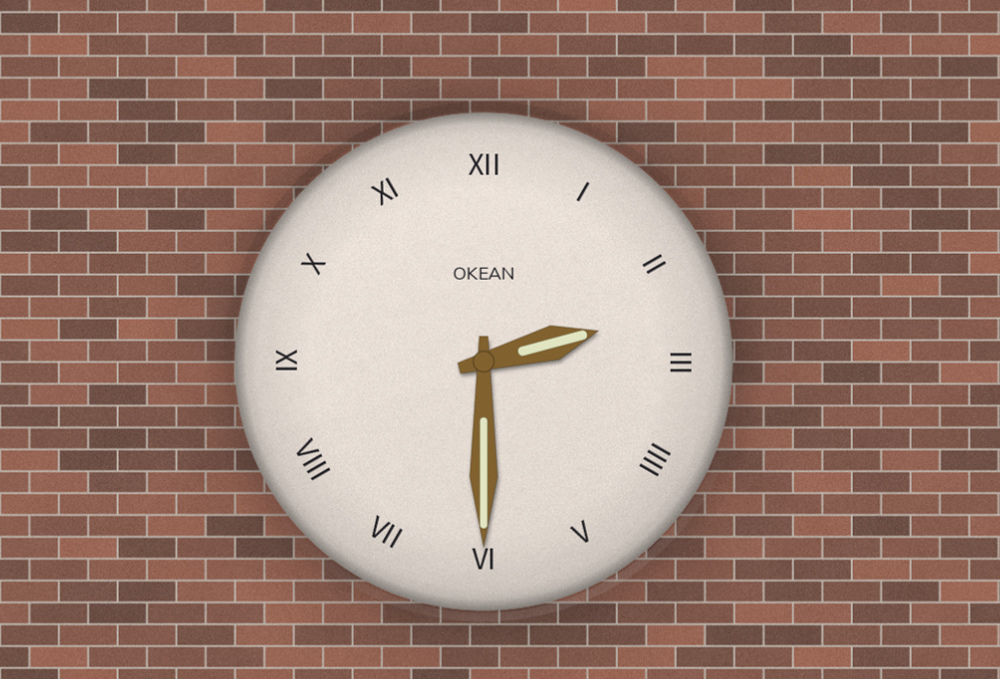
{"hour": 2, "minute": 30}
